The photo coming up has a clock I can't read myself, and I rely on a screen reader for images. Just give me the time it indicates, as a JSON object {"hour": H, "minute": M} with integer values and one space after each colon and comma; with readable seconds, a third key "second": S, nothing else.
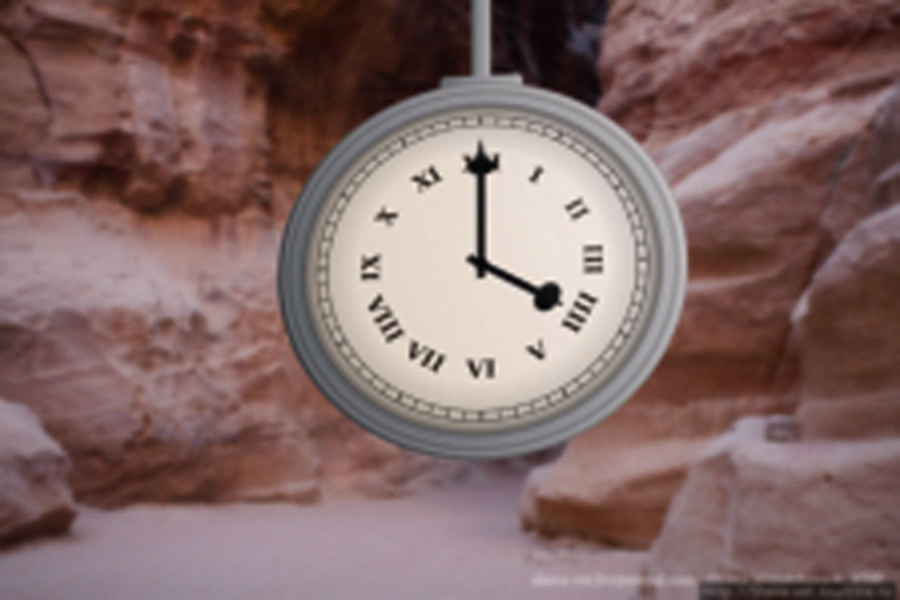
{"hour": 4, "minute": 0}
